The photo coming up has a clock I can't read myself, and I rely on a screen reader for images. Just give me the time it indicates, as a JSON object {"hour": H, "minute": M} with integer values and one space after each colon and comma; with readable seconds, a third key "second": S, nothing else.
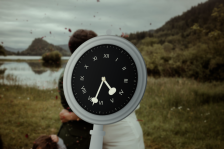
{"hour": 4, "minute": 33}
